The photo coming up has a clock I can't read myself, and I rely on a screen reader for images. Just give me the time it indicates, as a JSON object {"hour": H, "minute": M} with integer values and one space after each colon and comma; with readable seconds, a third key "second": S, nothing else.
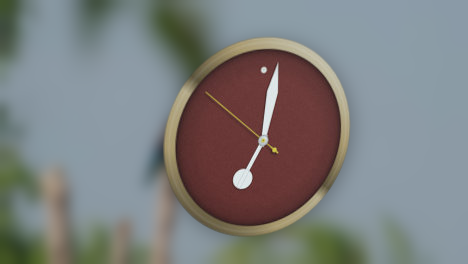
{"hour": 7, "minute": 1, "second": 52}
